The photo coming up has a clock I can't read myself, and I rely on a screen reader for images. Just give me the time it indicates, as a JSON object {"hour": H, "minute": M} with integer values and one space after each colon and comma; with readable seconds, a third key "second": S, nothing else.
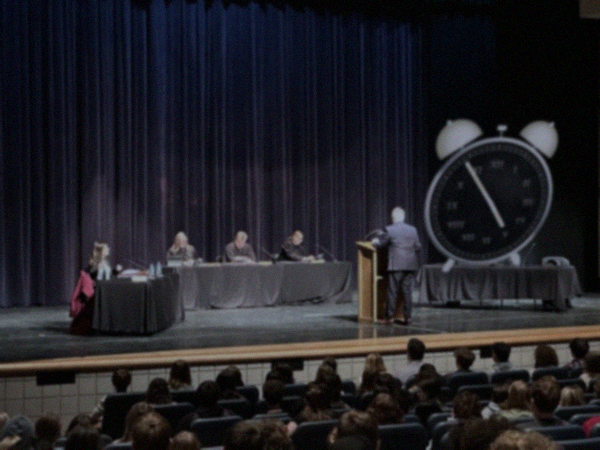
{"hour": 4, "minute": 54}
